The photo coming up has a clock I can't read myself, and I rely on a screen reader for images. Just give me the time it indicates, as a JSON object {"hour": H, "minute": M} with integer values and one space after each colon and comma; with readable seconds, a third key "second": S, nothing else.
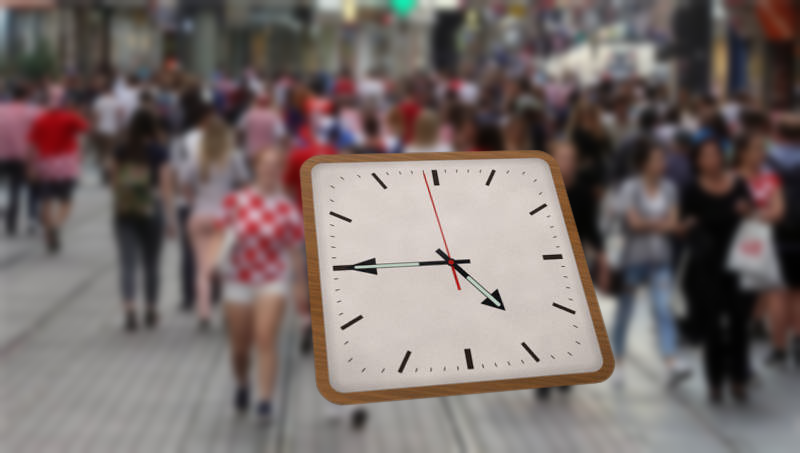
{"hour": 4, "minute": 44, "second": 59}
